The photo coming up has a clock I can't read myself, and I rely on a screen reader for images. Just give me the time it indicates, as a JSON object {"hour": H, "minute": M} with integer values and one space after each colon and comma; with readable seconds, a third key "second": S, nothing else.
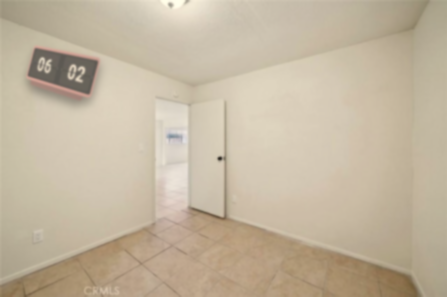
{"hour": 6, "minute": 2}
